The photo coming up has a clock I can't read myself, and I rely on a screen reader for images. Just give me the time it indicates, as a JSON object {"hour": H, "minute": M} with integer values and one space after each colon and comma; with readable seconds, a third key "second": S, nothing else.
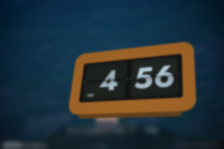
{"hour": 4, "minute": 56}
